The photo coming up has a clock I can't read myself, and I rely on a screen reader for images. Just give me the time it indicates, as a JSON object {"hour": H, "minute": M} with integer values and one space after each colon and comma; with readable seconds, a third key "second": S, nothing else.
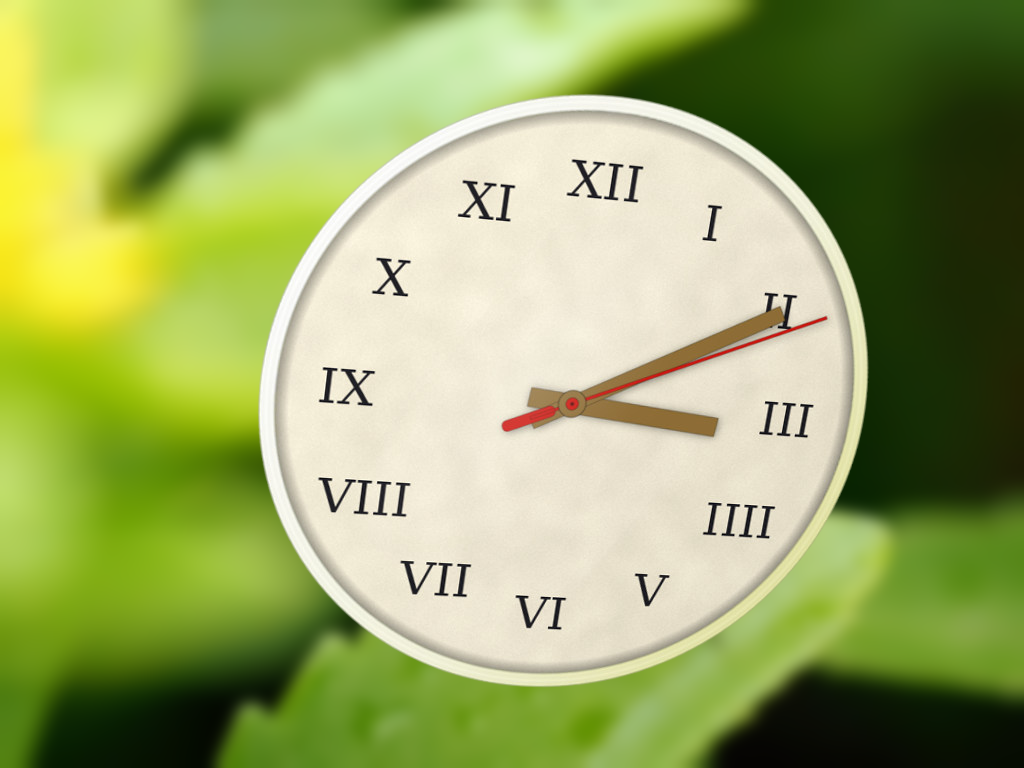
{"hour": 3, "minute": 10, "second": 11}
